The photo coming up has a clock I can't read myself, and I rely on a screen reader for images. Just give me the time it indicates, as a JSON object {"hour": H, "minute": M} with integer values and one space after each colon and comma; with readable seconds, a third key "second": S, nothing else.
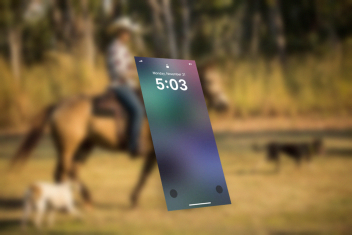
{"hour": 5, "minute": 3}
